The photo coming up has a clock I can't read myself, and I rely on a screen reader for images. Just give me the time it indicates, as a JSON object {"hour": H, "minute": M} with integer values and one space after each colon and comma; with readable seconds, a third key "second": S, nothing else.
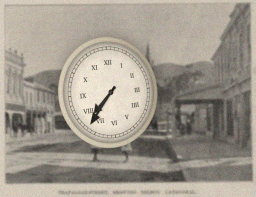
{"hour": 7, "minute": 37}
